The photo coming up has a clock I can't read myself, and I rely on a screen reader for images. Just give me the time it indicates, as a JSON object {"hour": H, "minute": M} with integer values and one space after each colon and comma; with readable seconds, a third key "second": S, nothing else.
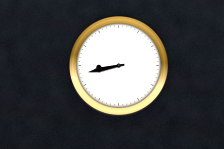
{"hour": 8, "minute": 43}
